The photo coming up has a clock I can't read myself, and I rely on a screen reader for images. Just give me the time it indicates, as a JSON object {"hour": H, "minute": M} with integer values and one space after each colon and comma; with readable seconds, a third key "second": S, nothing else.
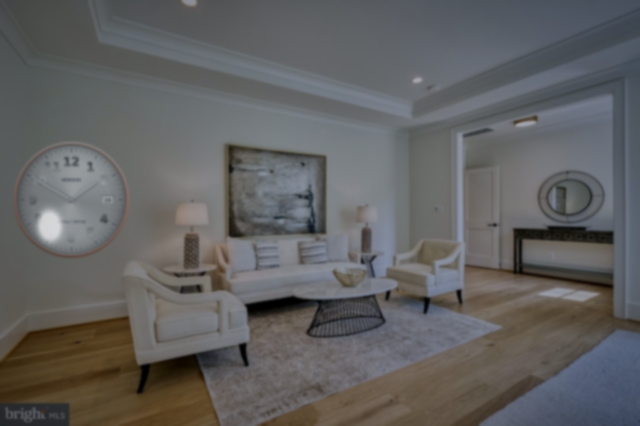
{"hour": 1, "minute": 50}
